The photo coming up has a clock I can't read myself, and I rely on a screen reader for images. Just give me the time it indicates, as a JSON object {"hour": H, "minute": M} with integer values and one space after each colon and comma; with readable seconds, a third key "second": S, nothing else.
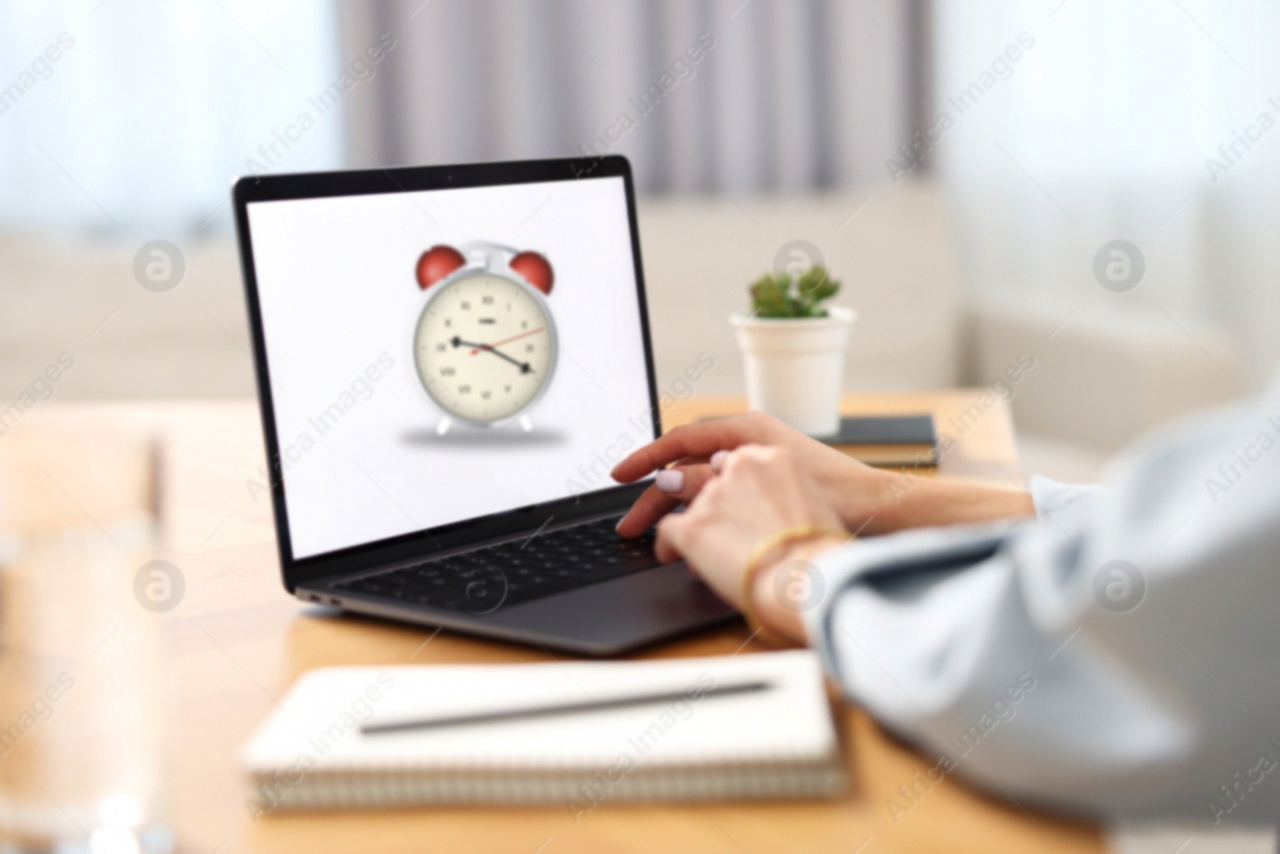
{"hour": 9, "minute": 19, "second": 12}
